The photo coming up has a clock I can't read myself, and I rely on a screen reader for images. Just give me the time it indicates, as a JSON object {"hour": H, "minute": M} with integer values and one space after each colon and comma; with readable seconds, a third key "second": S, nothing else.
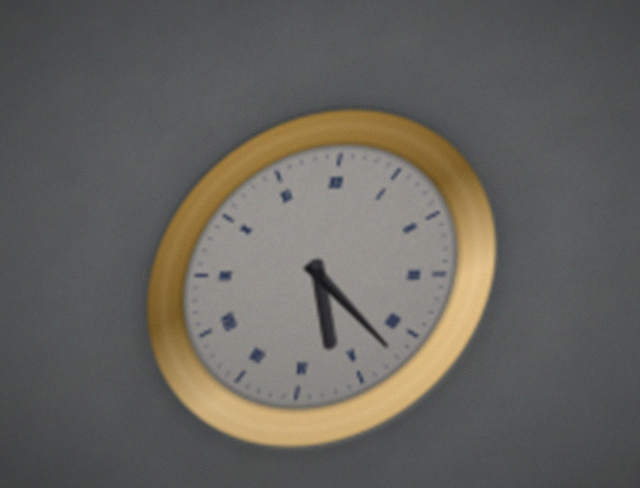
{"hour": 5, "minute": 22}
